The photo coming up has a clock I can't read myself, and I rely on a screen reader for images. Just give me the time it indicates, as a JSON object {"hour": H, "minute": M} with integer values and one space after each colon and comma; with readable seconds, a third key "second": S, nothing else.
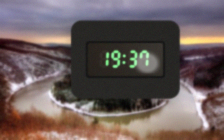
{"hour": 19, "minute": 37}
